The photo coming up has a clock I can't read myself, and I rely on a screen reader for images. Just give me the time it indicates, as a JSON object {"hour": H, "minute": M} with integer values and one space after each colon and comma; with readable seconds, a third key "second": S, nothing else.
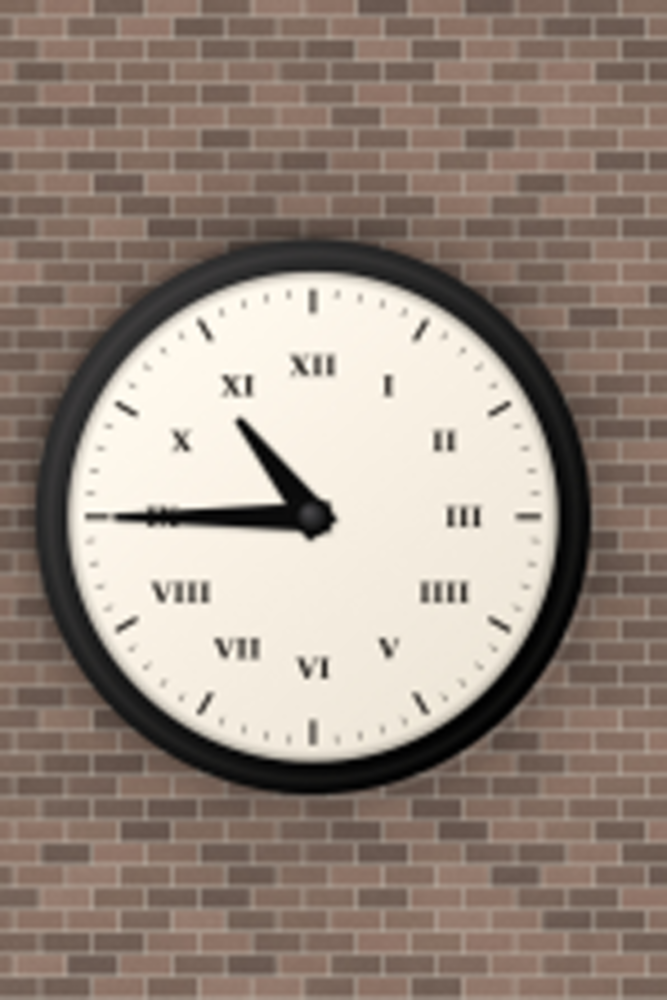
{"hour": 10, "minute": 45}
